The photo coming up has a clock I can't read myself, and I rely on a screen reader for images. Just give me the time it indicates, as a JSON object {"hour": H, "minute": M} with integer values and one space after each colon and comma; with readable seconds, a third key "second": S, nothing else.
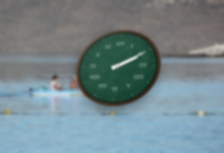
{"hour": 2, "minute": 10}
